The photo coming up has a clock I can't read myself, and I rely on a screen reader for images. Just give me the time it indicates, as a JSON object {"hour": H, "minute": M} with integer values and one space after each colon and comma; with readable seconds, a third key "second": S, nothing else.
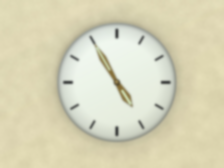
{"hour": 4, "minute": 55}
